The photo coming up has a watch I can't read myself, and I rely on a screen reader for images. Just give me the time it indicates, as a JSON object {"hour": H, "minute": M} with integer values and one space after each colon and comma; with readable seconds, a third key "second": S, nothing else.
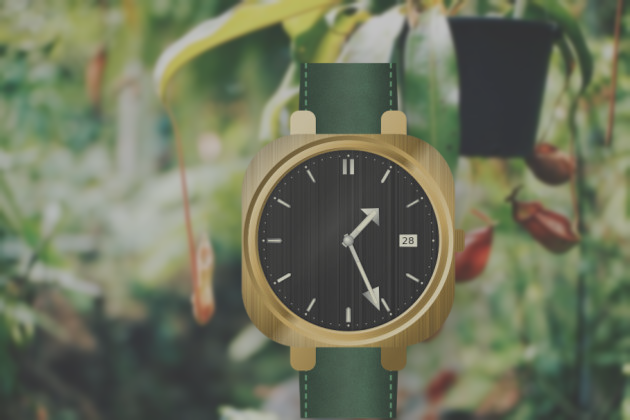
{"hour": 1, "minute": 26}
